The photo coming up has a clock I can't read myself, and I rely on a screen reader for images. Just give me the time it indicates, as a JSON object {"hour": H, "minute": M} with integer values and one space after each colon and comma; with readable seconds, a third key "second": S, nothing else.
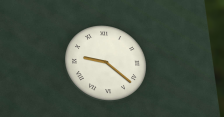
{"hour": 9, "minute": 22}
